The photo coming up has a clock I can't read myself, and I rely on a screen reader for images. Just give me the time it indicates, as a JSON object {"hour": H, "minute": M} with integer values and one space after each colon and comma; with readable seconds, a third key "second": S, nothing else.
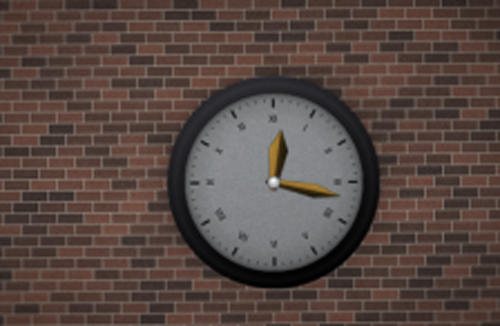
{"hour": 12, "minute": 17}
